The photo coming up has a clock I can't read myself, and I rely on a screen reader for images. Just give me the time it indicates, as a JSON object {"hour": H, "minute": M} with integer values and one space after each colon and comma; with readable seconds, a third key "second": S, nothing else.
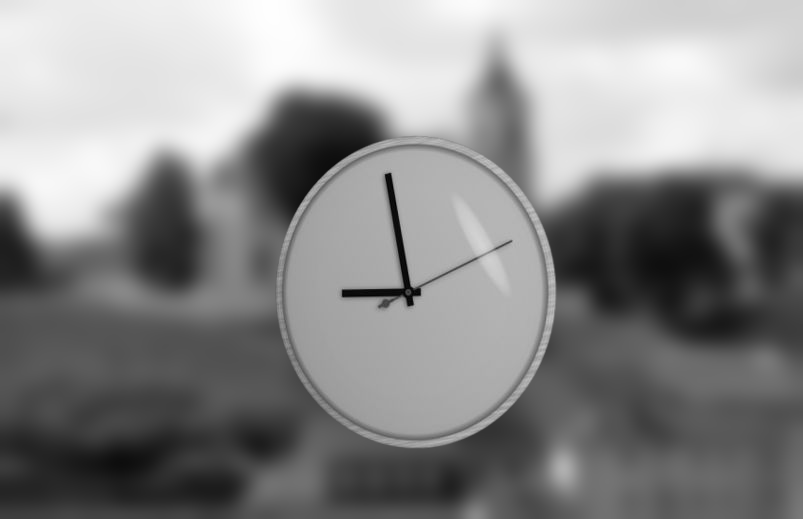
{"hour": 8, "minute": 58, "second": 11}
